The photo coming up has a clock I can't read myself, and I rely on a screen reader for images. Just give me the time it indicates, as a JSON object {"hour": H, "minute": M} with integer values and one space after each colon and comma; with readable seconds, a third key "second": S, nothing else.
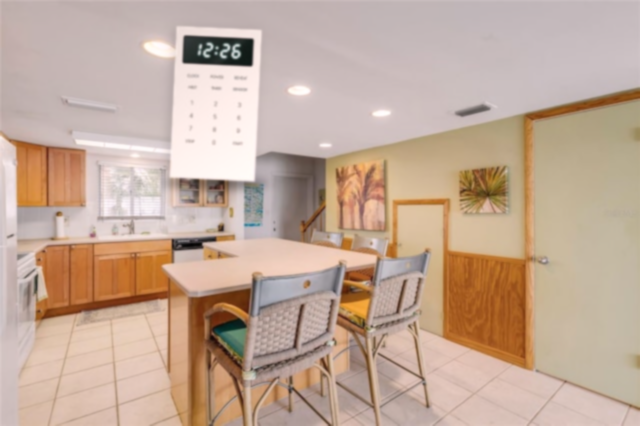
{"hour": 12, "minute": 26}
